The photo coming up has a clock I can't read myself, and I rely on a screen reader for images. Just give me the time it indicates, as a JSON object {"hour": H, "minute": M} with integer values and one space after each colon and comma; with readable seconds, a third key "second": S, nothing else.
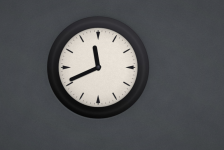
{"hour": 11, "minute": 41}
